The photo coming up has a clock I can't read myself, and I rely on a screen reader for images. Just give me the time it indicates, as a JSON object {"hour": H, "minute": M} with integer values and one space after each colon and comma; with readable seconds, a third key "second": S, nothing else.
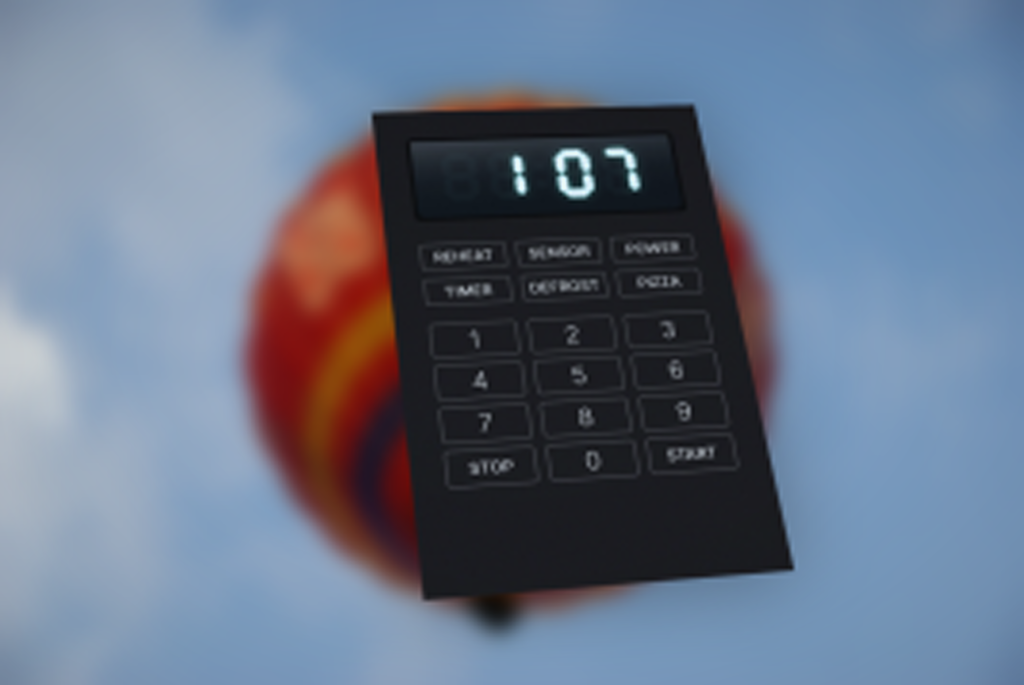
{"hour": 1, "minute": 7}
